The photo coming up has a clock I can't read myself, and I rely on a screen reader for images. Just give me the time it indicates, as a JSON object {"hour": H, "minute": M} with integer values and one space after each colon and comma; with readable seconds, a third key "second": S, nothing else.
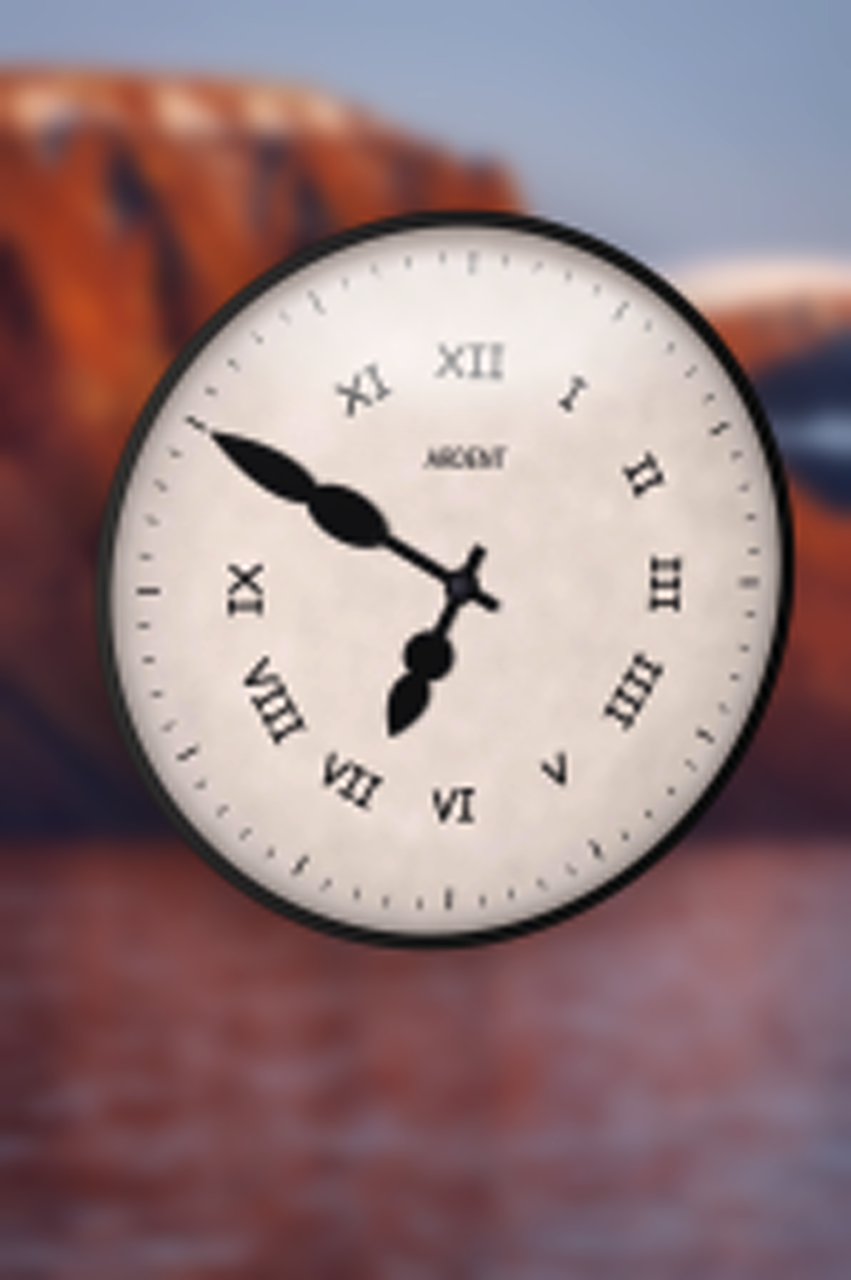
{"hour": 6, "minute": 50}
